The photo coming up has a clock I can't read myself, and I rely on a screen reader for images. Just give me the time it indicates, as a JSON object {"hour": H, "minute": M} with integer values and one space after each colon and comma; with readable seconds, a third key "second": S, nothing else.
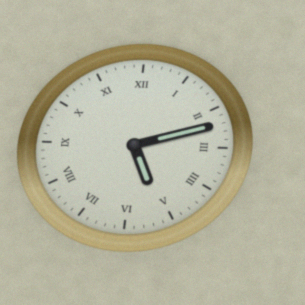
{"hour": 5, "minute": 12}
